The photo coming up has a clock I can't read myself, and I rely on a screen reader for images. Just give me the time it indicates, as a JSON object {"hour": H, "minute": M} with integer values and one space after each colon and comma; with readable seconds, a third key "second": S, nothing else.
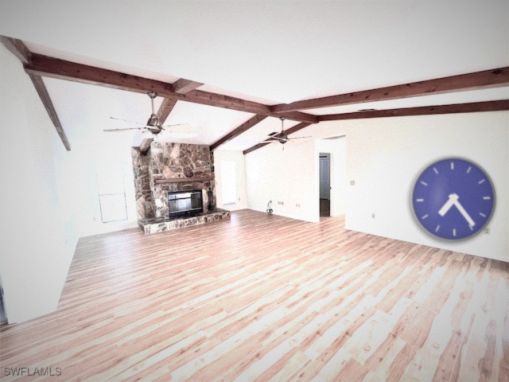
{"hour": 7, "minute": 24}
